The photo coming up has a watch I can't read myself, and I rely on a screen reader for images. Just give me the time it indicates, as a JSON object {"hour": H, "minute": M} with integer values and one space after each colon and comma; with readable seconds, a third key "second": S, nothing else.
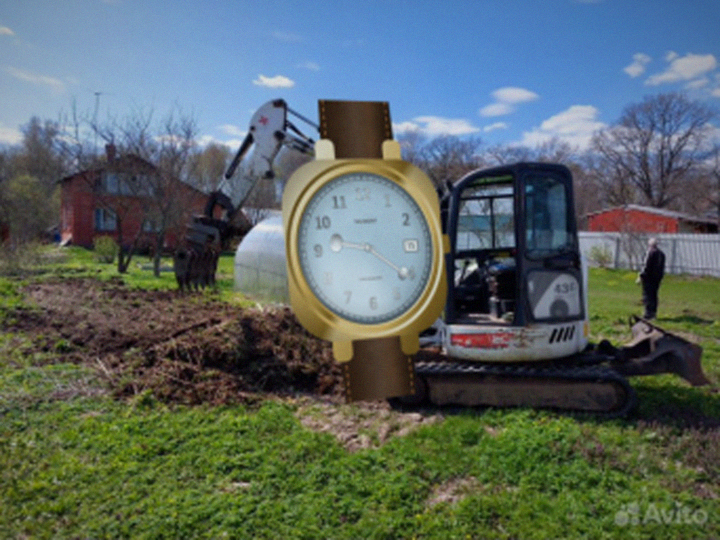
{"hour": 9, "minute": 21}
